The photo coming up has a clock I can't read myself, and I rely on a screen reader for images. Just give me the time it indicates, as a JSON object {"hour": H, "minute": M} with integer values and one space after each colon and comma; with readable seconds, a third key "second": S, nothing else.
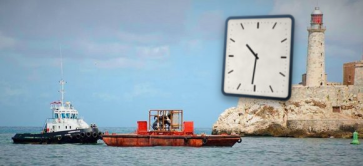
{"hour": 10, "minute": 31}
